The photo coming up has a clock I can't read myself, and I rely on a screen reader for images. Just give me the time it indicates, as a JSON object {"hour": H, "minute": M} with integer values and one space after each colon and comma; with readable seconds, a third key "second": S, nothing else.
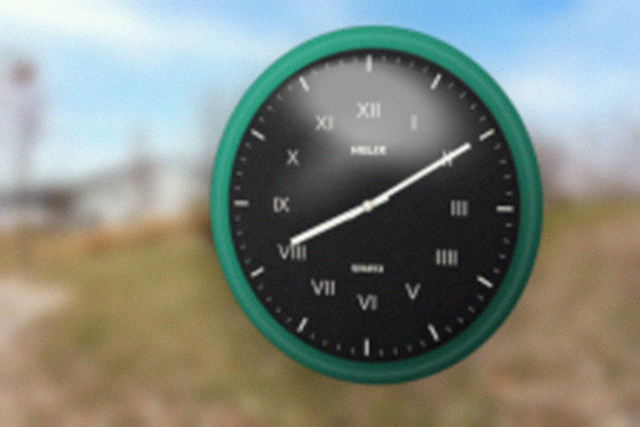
{"hour": 8, "minute": 10}
